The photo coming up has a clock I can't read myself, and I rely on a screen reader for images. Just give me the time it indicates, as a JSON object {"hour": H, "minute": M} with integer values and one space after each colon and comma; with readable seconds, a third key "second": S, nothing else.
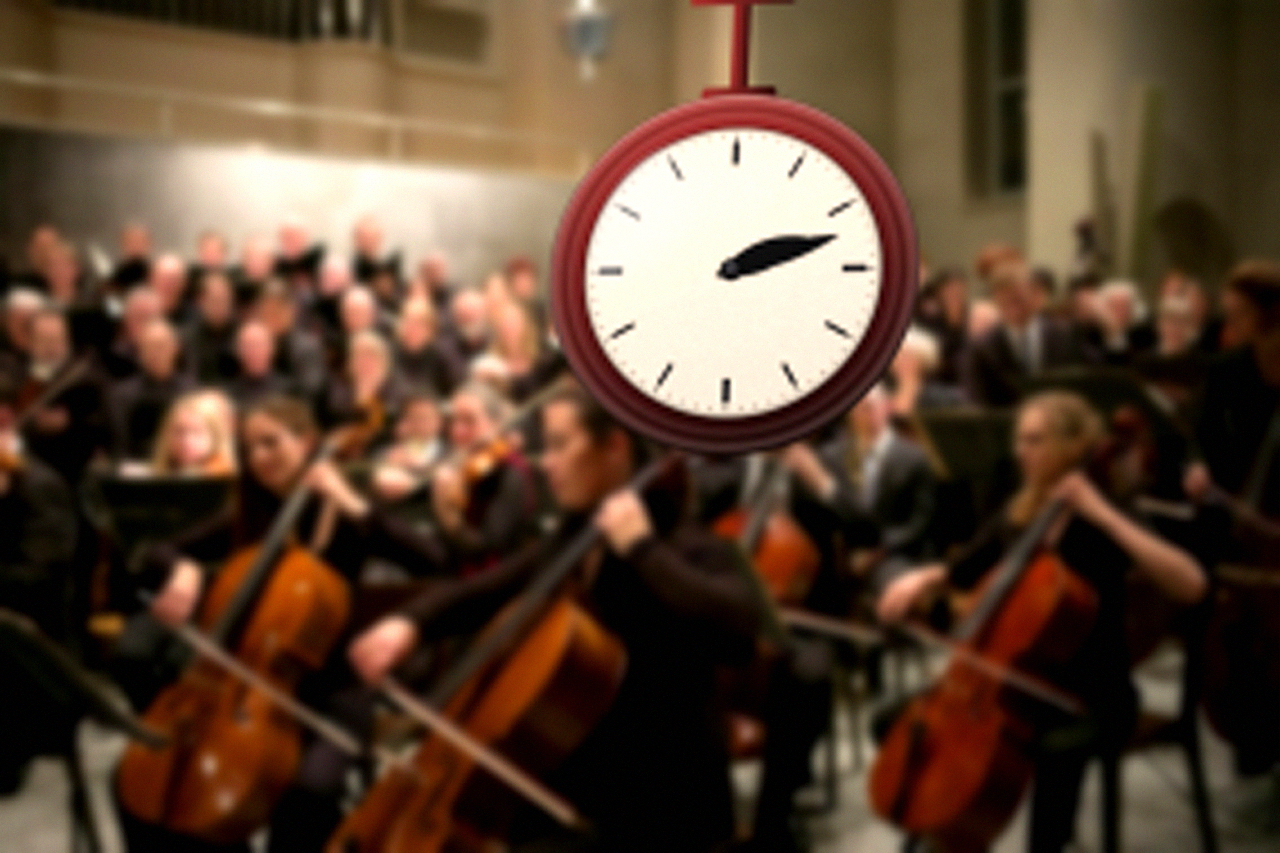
{"hour": 2, "minute": 12}
